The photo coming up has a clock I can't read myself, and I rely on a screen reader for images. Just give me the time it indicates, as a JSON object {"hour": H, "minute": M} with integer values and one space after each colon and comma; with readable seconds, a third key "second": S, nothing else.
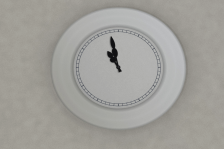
{"hour": 10, "minute": 58}
